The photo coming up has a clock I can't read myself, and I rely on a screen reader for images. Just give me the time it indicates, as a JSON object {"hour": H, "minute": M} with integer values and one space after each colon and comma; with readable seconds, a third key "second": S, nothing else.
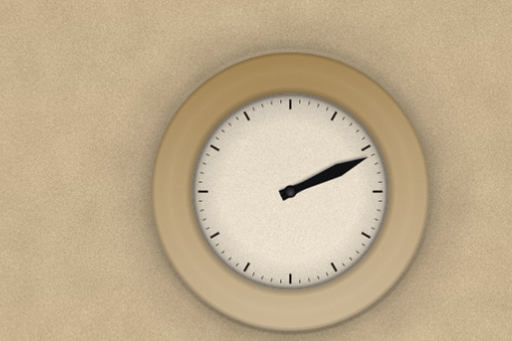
{"hour": 2, "minute": 11}
